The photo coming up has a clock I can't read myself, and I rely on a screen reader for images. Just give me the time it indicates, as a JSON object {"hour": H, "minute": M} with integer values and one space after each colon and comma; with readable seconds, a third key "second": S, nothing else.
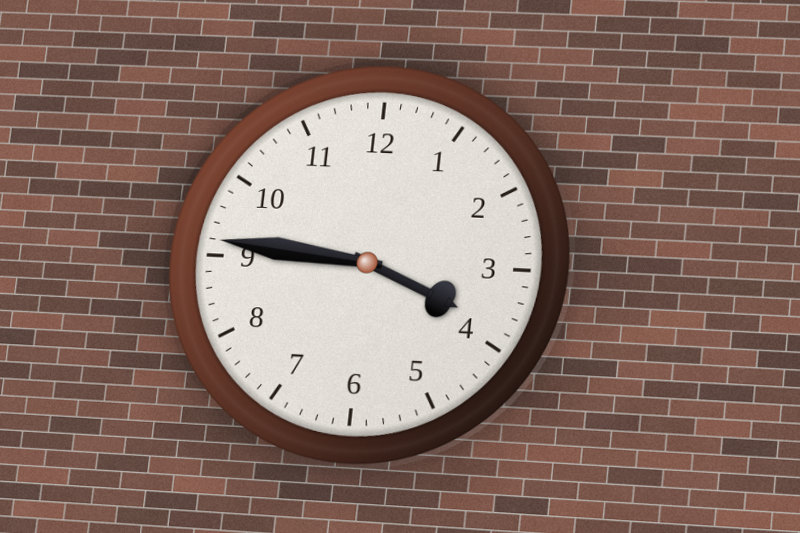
{"hour": 3, "minute": 46}
